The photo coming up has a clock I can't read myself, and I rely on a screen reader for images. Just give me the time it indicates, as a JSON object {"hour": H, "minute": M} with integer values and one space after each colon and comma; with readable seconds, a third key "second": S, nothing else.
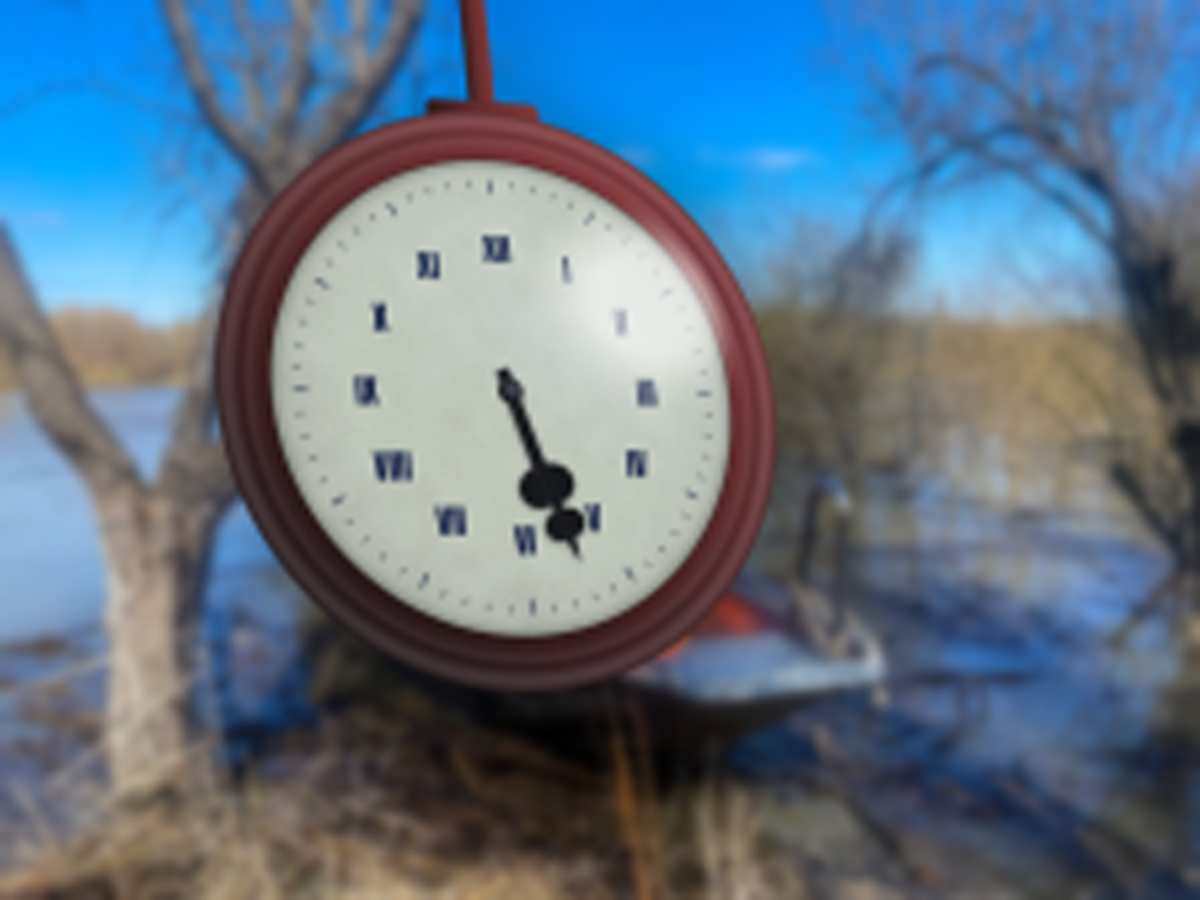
{"hour": 5, "minute": 27}
